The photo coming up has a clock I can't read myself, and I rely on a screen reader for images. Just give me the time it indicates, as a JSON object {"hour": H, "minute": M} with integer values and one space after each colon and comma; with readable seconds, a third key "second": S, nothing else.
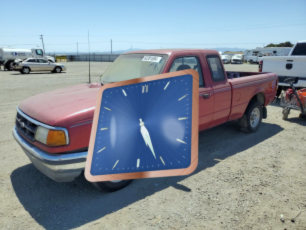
{"hour": 5, "minute": 26}
